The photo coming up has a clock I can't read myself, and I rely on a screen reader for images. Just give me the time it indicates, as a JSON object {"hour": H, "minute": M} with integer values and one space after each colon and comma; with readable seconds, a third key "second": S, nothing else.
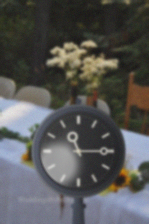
{"hour": 11, "minute": 15}
